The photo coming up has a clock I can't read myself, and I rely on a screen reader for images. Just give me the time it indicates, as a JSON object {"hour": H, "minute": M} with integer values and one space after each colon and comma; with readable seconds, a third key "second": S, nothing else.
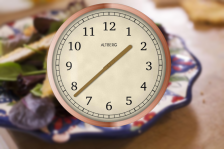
{"hour": 1, "minute": 38}
